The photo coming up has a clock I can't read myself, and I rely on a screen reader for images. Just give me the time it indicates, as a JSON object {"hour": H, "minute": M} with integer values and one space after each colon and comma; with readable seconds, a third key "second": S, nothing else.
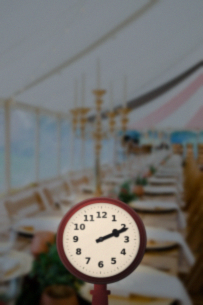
{"hour": 2, "minute": 11}
